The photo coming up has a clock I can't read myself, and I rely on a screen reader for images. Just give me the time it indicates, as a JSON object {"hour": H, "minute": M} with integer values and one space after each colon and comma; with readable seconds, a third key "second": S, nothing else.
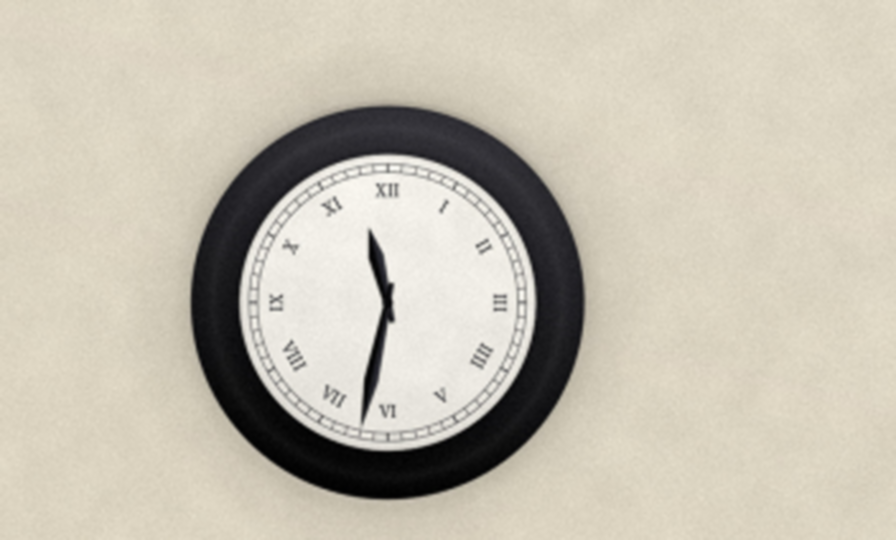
{"hour": 11, "minute": 32}
